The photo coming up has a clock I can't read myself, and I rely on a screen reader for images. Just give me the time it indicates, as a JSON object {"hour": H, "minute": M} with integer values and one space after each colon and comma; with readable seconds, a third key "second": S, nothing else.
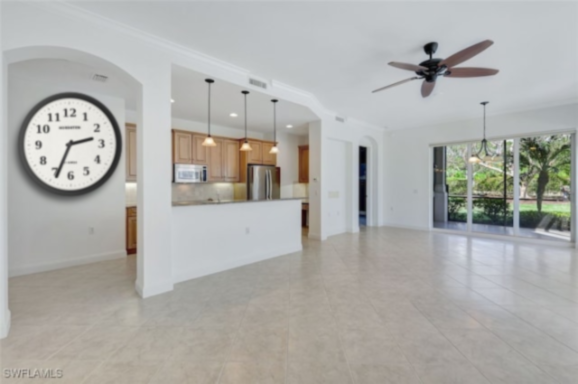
{"hour": 2, "minute": 34}
